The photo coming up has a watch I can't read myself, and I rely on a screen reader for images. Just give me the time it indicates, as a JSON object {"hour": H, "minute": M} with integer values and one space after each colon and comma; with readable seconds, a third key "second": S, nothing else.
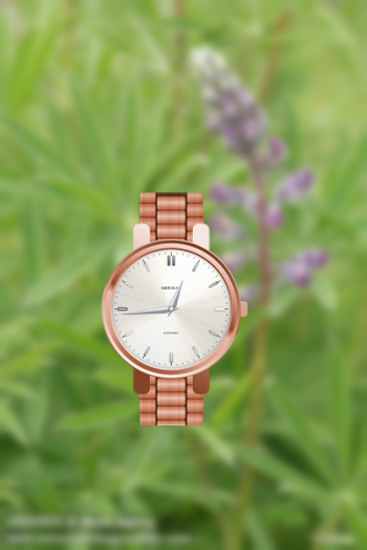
{"hour": 12, "minute": 44}
